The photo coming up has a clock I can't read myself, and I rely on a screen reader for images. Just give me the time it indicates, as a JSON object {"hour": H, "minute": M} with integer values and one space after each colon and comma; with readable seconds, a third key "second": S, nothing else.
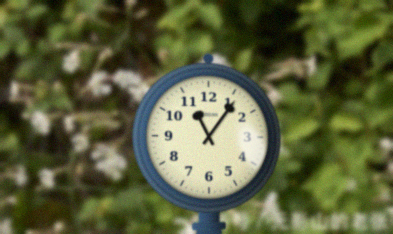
{"hour": 11, "minute": 6}
